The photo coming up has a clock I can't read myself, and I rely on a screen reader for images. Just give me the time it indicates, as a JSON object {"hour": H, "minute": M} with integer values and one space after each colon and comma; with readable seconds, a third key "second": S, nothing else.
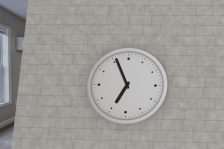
{"hour": 6, "minute": 56}
